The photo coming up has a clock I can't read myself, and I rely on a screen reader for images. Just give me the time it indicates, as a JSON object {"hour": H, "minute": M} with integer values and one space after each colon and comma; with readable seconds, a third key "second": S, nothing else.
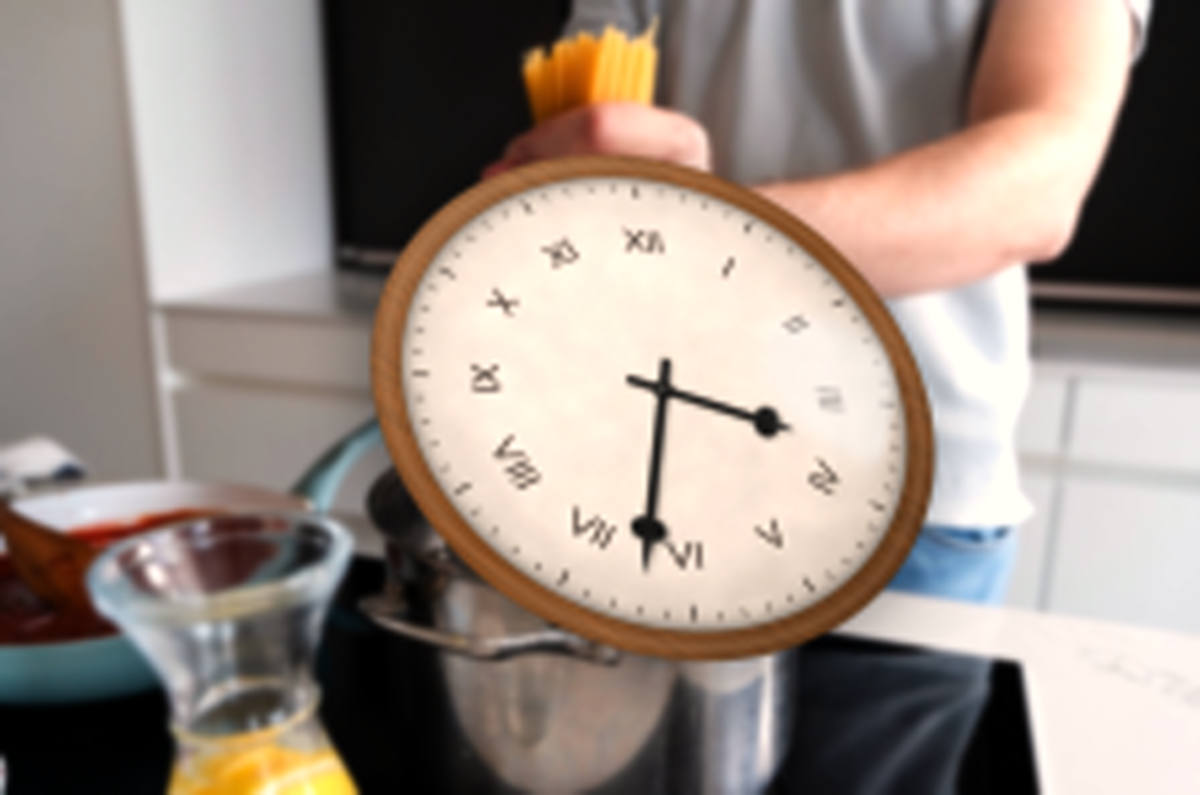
{"hour": 3, "minute": 32}
